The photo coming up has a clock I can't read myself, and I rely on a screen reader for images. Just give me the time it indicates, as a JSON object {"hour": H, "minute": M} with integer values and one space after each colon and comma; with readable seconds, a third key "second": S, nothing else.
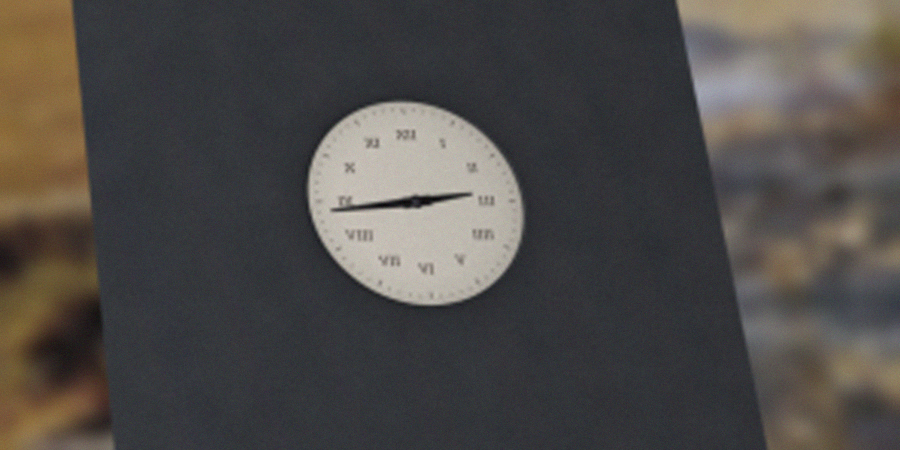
{"hour": 2, "minute": 44}
